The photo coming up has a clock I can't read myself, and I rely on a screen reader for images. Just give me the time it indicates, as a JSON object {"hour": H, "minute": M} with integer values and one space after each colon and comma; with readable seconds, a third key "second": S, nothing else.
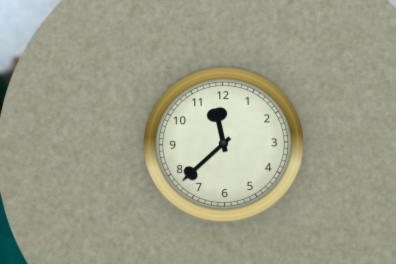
{"hour": 11, "minute": 38}
